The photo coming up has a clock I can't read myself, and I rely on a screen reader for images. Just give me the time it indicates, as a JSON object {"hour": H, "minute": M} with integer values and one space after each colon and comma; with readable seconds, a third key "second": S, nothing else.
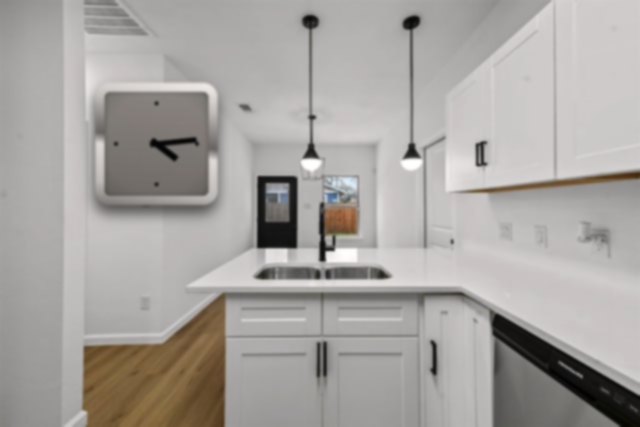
{"hour": 4, "minute": 14}
